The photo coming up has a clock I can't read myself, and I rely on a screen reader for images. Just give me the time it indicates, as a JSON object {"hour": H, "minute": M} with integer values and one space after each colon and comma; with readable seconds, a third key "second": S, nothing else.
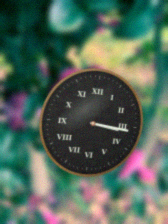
{"hour": 3, "minute": 16}
